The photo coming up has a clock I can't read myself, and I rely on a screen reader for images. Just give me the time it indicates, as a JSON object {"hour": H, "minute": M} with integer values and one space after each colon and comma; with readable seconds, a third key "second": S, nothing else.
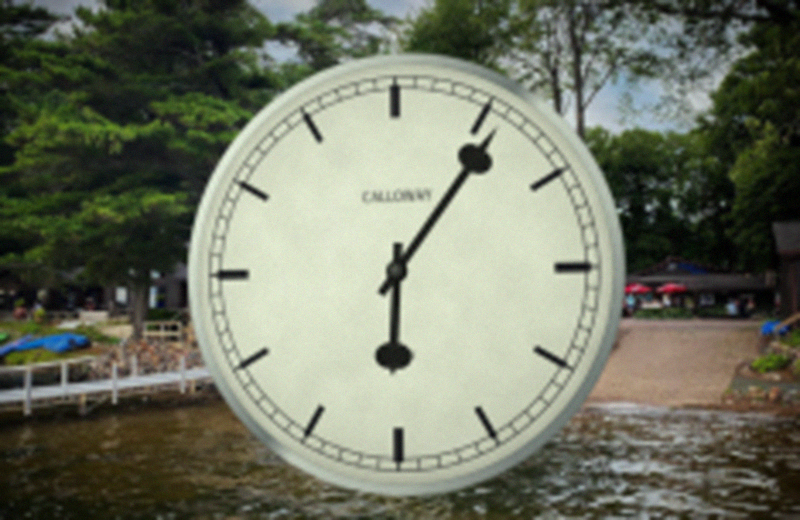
{"hour": 6, "minute": 6}
